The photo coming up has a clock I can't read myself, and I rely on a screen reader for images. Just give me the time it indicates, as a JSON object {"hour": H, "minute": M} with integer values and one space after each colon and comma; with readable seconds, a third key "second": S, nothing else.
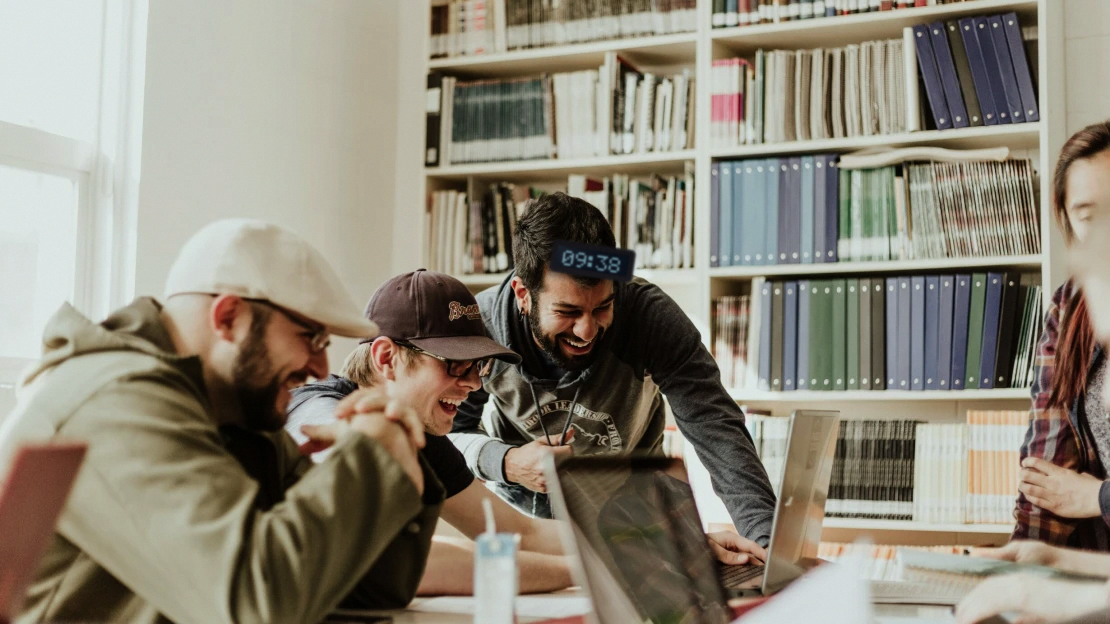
{"hour": 9, "minute": 38}
